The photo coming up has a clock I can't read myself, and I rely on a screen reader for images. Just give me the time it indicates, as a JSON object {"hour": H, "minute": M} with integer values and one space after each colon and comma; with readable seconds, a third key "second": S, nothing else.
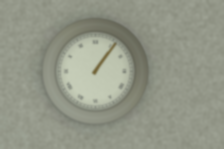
{"hour": 1, "minute": 6}
